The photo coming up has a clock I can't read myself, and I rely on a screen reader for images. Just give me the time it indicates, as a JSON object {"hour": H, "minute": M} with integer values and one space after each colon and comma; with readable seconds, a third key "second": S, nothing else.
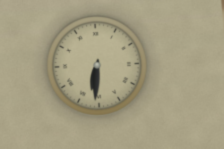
{"hour": 6, "minute": 31}
